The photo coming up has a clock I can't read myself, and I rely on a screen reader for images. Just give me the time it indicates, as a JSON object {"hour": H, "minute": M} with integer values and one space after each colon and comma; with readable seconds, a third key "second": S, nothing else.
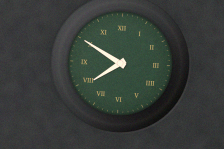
{"hour": 7, "minute": 50}
